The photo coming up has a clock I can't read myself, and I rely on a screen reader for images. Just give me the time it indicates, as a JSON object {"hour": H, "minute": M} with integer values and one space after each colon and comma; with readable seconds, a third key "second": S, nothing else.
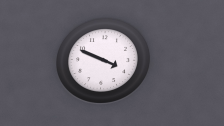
{"hour": 3, "minute": 49}
